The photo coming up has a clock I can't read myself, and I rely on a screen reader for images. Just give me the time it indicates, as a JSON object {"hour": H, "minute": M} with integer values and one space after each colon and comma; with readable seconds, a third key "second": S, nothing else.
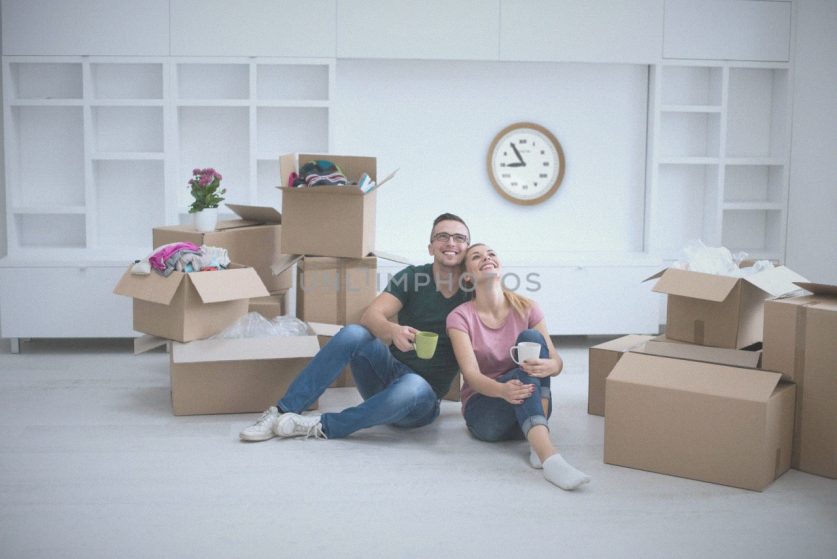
{"hour": 8, "minute": 55}
